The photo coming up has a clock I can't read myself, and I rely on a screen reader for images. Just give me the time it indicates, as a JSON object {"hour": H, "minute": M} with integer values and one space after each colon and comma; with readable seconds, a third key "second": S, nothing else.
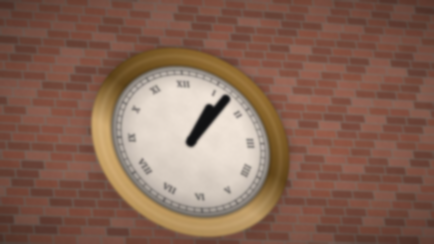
{"hour": 1, "minute": 7}
